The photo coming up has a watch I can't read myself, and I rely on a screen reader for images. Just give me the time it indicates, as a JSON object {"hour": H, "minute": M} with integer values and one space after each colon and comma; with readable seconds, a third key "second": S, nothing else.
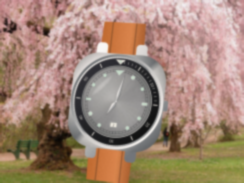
{"hour": 7, "minute": 2}
